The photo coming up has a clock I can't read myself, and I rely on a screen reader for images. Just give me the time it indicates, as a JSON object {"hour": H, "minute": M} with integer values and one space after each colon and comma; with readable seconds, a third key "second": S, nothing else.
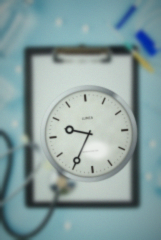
{"hour": 9, "minute": 35}
